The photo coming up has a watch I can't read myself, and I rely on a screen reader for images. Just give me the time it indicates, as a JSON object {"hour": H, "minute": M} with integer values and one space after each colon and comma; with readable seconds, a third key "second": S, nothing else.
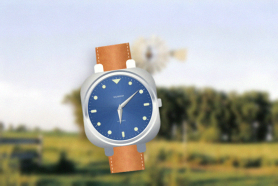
{"hour": 6, "minute": 9}
